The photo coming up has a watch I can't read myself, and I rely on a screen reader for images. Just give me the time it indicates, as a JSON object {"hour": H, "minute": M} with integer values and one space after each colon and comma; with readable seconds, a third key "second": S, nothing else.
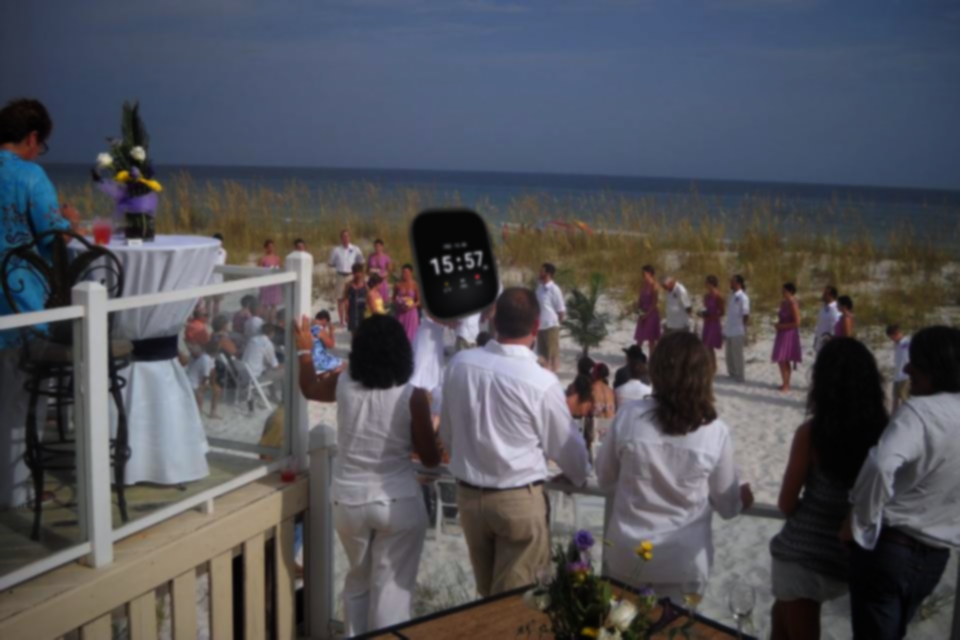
{"hour": 15, "minute": 57}
